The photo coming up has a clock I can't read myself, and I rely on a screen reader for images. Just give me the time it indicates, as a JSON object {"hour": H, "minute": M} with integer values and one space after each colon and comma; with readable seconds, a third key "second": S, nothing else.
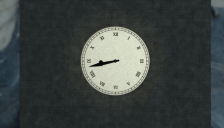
{"hour": 8, "minute": 43}
